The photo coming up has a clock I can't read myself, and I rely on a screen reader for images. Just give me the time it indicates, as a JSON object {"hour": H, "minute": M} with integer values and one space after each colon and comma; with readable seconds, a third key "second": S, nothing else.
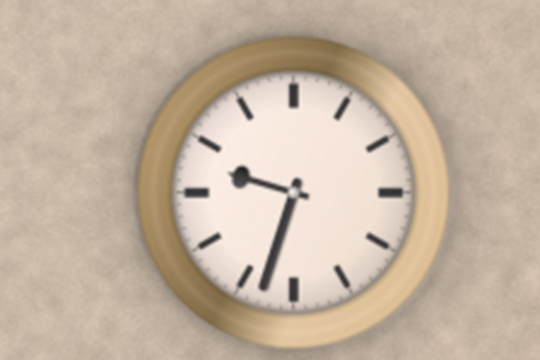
{"hour": 9, "minute": 33}
